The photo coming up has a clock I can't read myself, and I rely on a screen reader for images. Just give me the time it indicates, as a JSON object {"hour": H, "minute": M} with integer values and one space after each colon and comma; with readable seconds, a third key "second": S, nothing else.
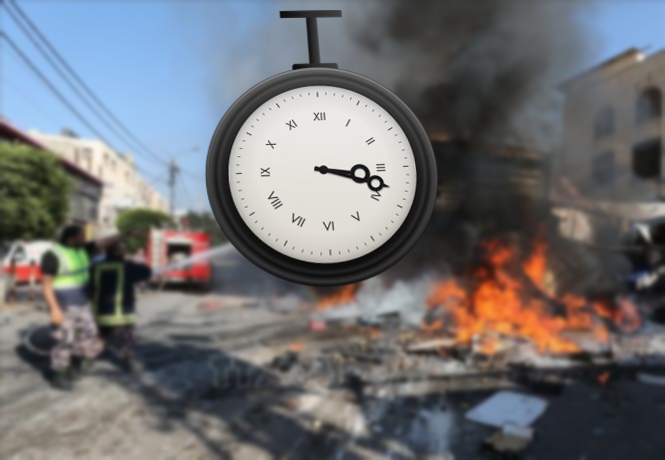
{"hour": 3, "minute": 18}
